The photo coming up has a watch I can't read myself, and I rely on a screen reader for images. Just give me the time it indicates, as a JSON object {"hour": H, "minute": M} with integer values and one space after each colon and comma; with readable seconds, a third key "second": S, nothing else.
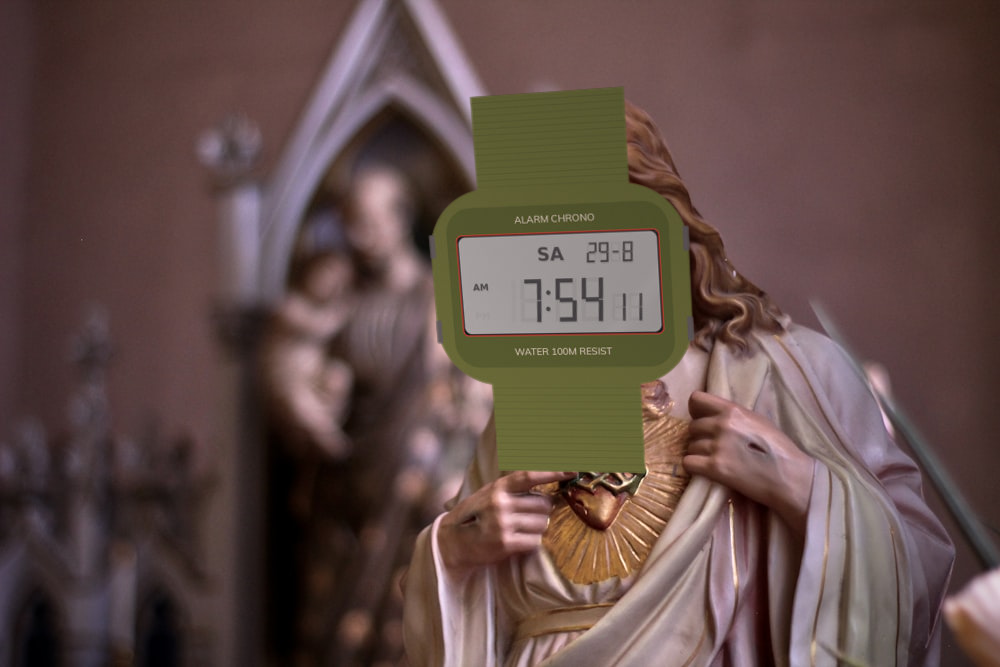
{"hour": 7, "minute": 54, "second": 11}
